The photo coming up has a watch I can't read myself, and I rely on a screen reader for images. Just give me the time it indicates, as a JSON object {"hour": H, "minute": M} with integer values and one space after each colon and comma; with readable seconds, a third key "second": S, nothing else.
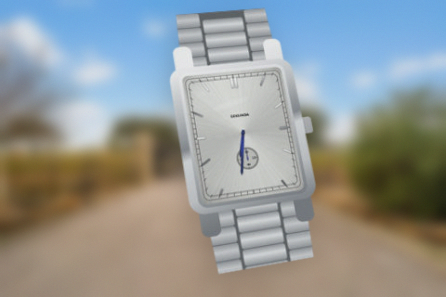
{"hour": 6, "minute": 32}
